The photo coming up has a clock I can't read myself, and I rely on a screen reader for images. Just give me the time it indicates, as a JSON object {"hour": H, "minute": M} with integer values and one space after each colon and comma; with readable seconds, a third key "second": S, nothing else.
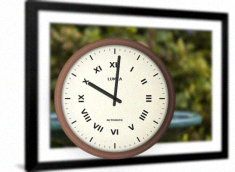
{"hour": 10, "minute": 1}
